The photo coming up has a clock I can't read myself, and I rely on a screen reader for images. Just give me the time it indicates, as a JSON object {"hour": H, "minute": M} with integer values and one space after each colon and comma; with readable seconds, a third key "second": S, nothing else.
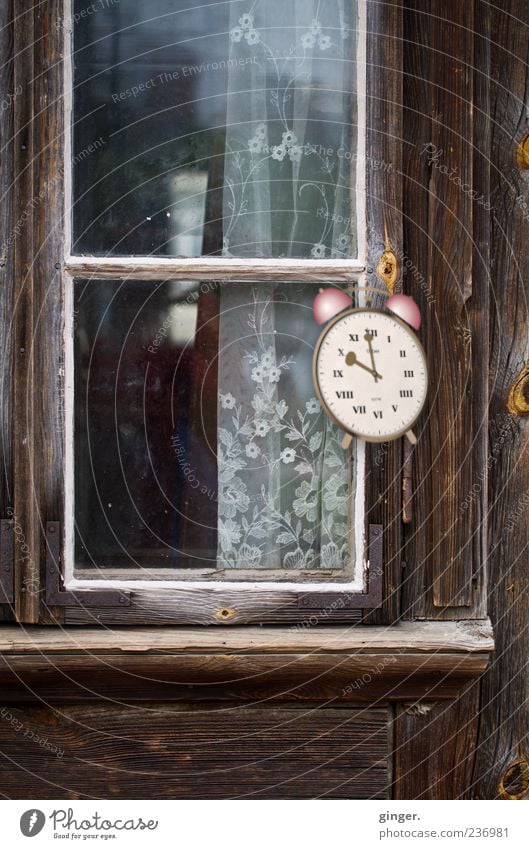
{"hour": 9, "minute": 59}
